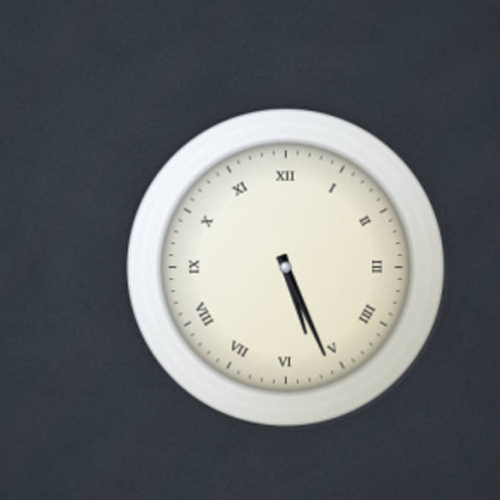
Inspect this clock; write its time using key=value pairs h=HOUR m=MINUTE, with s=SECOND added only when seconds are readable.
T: h=5 m=26
